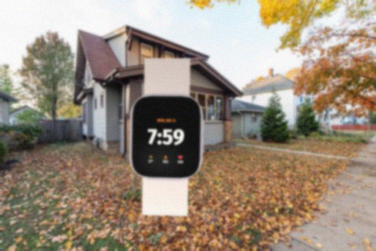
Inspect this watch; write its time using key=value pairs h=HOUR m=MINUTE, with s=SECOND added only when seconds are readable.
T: h=7 m=59
